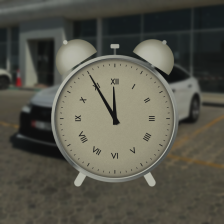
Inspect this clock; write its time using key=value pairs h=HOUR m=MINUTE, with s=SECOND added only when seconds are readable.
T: h=11 m=55
